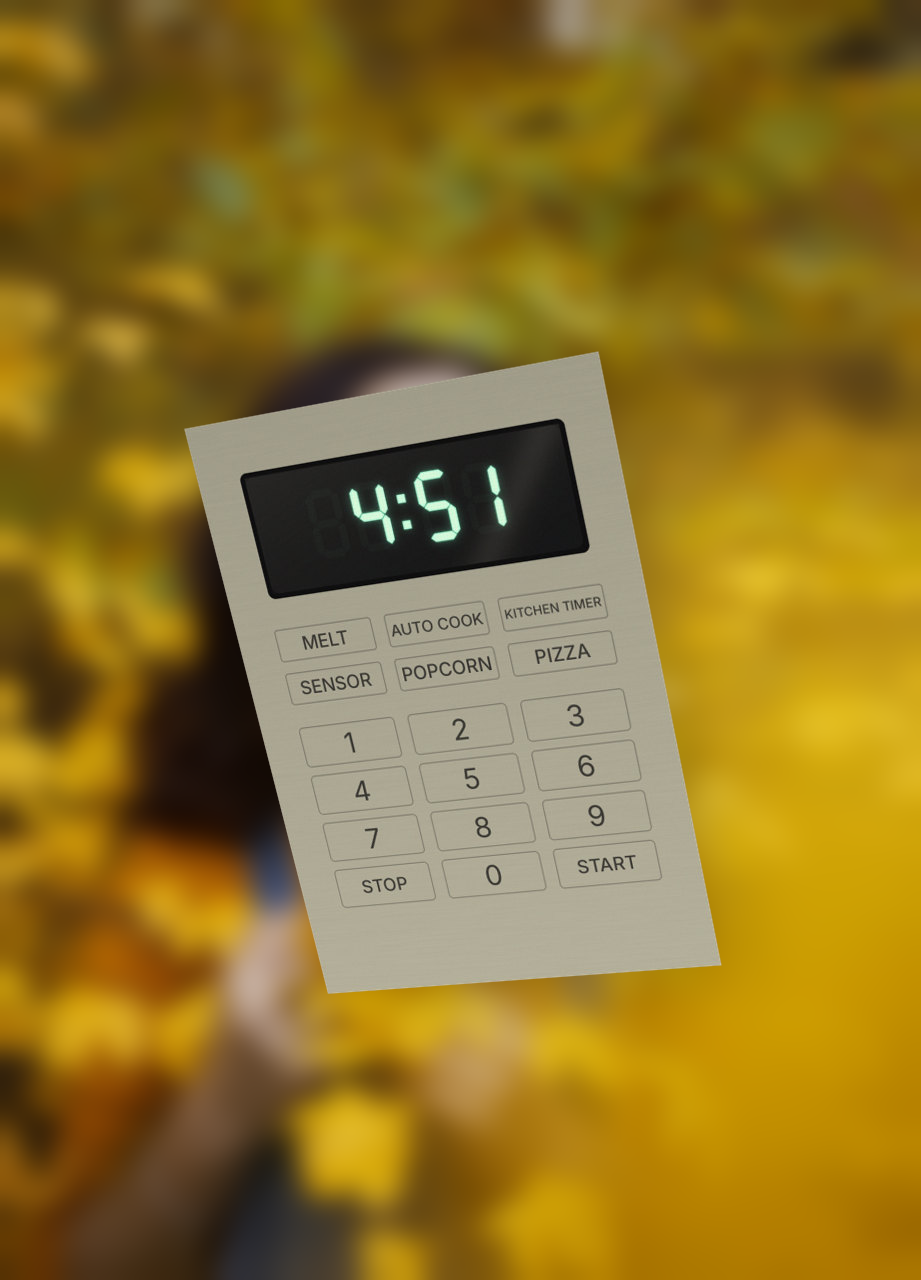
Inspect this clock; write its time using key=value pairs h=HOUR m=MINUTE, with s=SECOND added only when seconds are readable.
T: h=4 m=51
